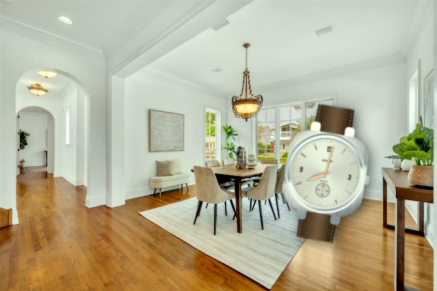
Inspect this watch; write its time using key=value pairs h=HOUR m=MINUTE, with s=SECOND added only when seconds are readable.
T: h=8 m=1
